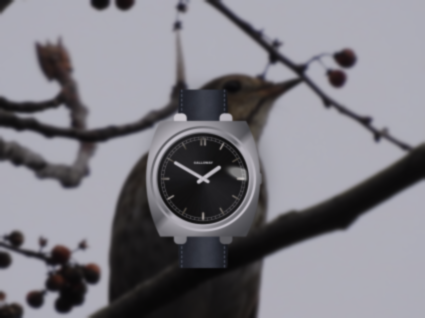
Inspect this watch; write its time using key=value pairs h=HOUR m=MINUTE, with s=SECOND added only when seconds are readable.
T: h=1 m=50
